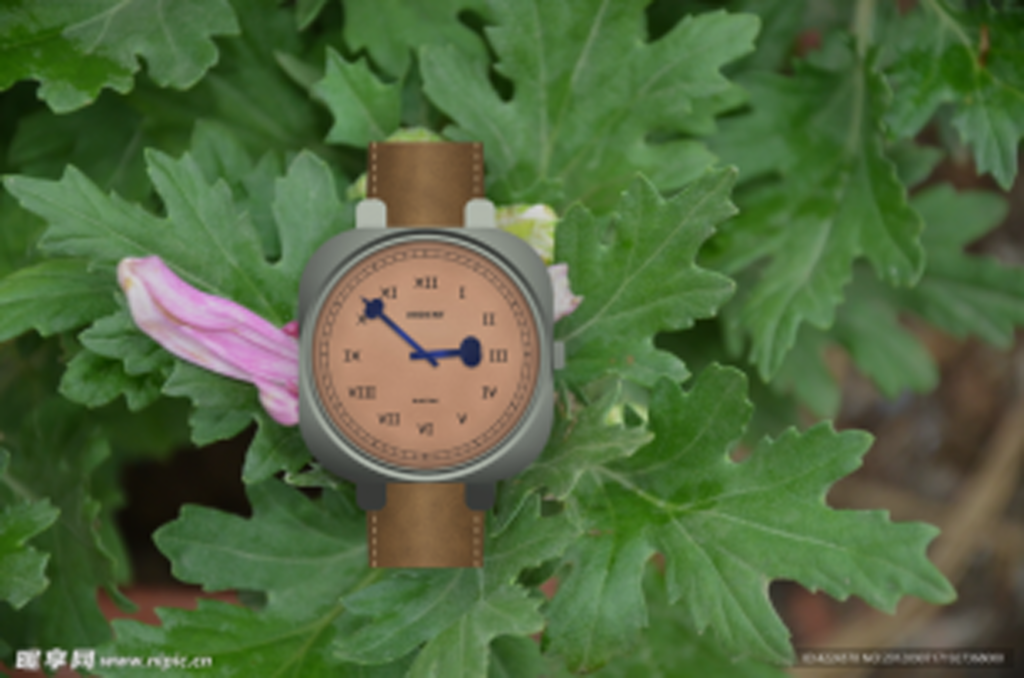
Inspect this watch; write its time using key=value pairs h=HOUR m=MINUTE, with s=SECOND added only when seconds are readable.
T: h=2 m=52
